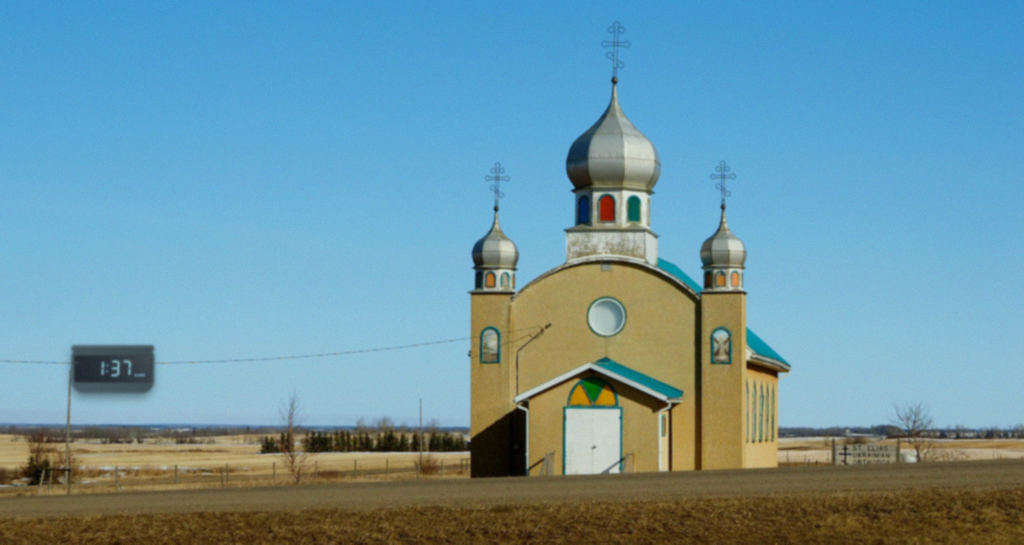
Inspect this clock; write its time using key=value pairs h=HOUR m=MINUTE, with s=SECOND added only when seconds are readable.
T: h=1 m=37
